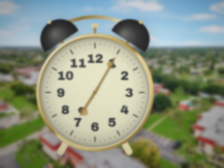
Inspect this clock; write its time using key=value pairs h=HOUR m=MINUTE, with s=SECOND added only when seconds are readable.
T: h=7 m=5
